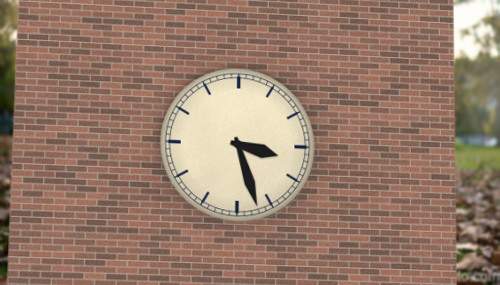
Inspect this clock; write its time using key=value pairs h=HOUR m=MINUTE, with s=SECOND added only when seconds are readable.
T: h=3 m=27
